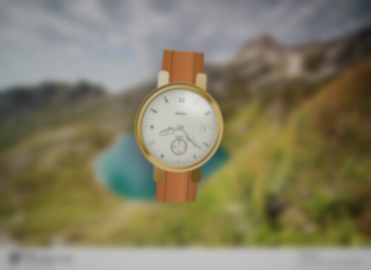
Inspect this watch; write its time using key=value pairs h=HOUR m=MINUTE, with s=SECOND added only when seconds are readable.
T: h=8 m=22
